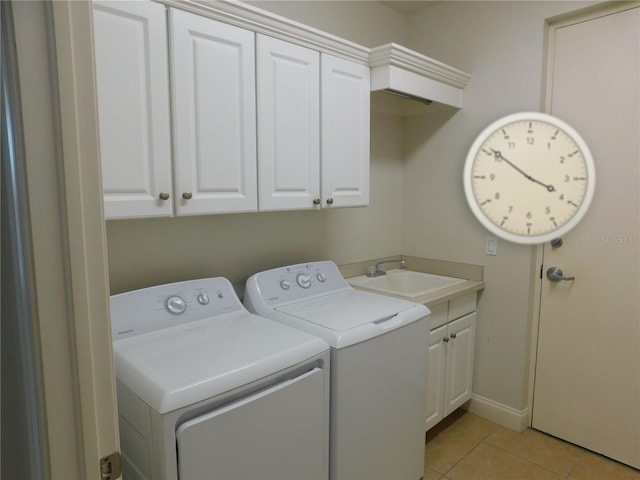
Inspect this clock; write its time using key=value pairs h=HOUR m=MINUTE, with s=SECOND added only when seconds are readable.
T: h=3 m=51
